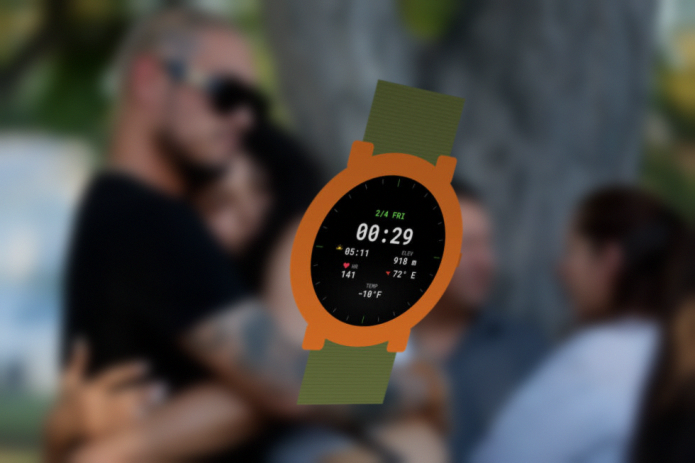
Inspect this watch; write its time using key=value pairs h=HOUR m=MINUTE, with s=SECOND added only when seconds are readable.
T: h=0 m=29
